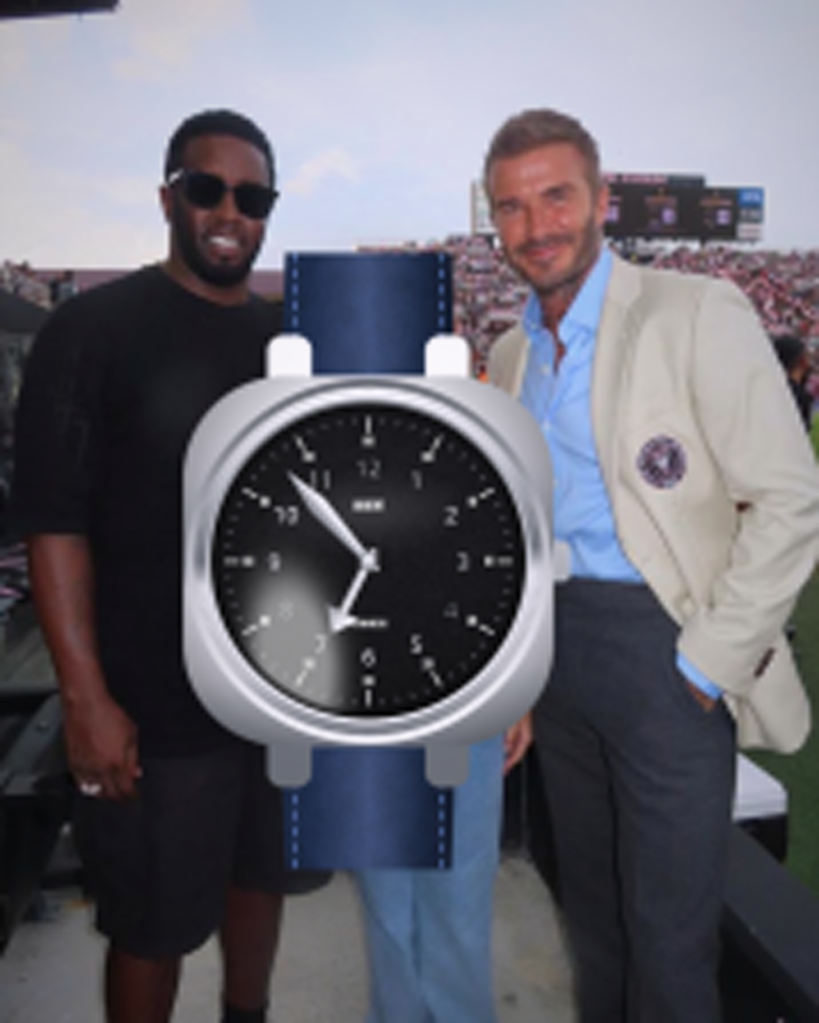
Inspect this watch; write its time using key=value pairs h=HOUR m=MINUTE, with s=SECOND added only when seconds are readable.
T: h=6 m=53
